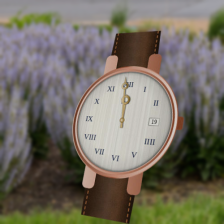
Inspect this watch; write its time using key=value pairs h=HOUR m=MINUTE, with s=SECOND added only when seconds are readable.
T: h=11 m=59
